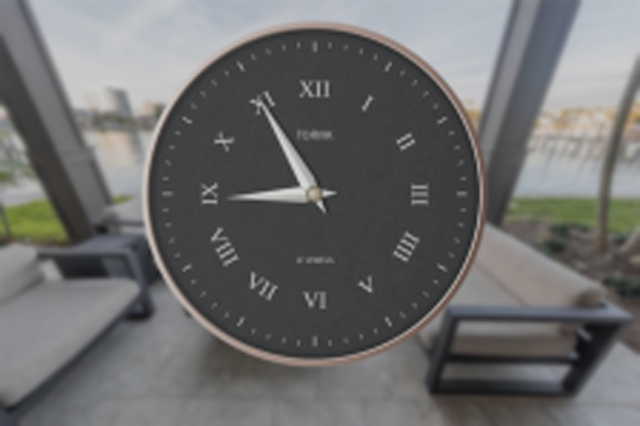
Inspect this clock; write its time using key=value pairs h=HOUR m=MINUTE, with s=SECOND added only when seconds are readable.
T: h=8 m=55
